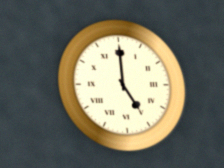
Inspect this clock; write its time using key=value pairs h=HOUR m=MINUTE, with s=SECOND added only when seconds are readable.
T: h=5 m=0
